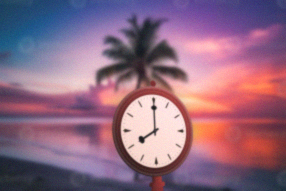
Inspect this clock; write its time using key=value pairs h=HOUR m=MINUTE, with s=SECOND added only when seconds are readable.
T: h=8 m=0
